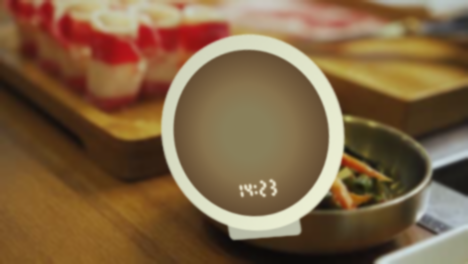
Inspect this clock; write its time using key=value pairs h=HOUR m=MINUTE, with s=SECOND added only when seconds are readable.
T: h=14 m=23
